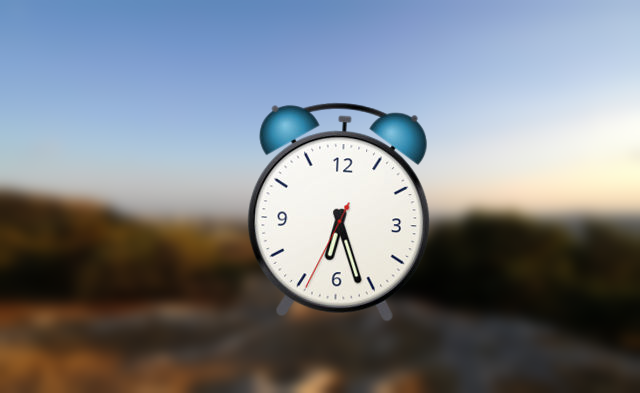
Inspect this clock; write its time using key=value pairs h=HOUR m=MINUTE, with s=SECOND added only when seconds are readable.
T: h=6 m=26 s=34
